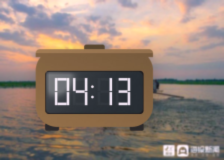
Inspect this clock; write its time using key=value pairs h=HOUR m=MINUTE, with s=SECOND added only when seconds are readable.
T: h=4 m=13
